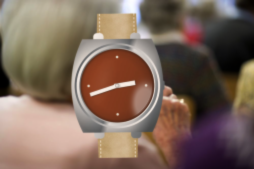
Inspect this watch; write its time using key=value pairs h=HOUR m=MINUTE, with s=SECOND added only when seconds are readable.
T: h=2 m=42
